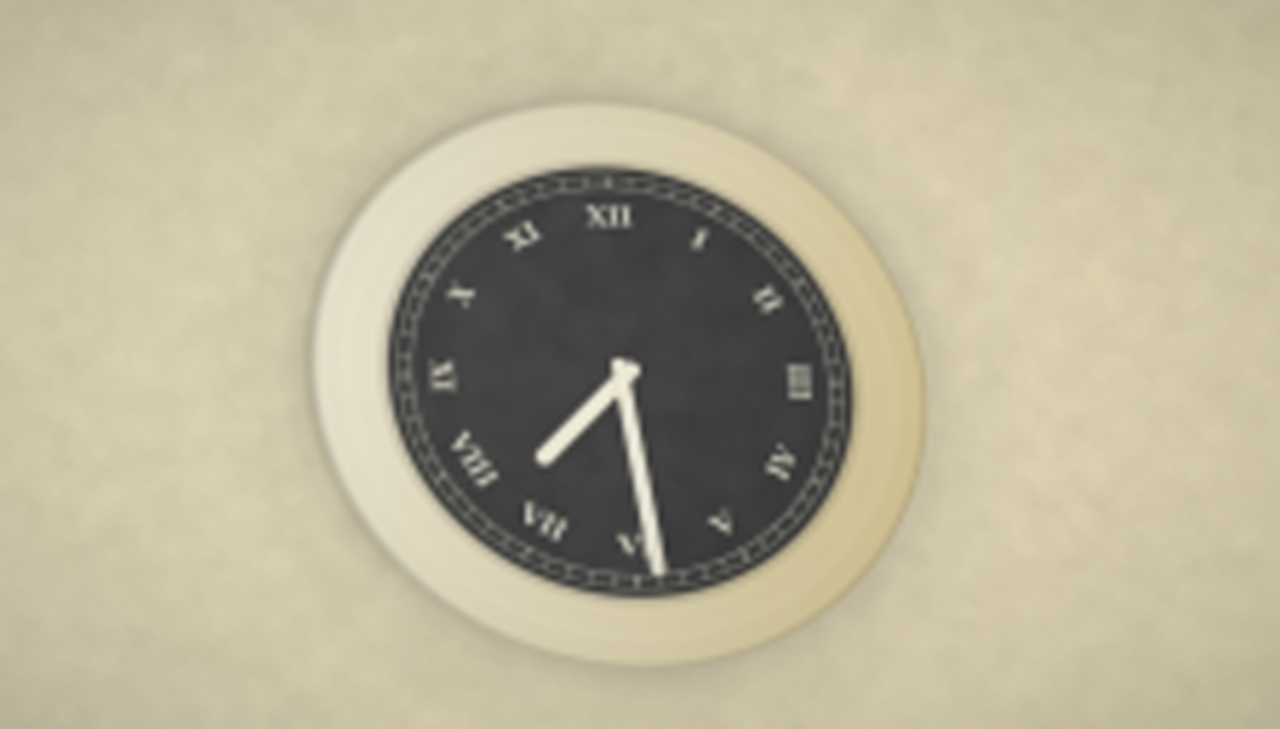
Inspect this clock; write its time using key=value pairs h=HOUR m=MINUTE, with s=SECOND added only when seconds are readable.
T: h=7 m=29
